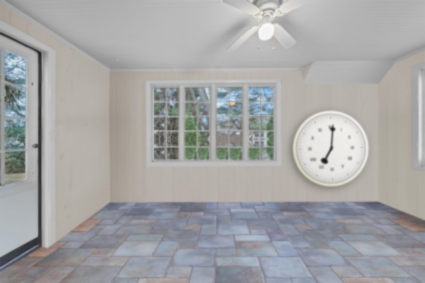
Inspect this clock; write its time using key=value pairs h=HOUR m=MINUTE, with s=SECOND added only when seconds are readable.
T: h=7 m=1
